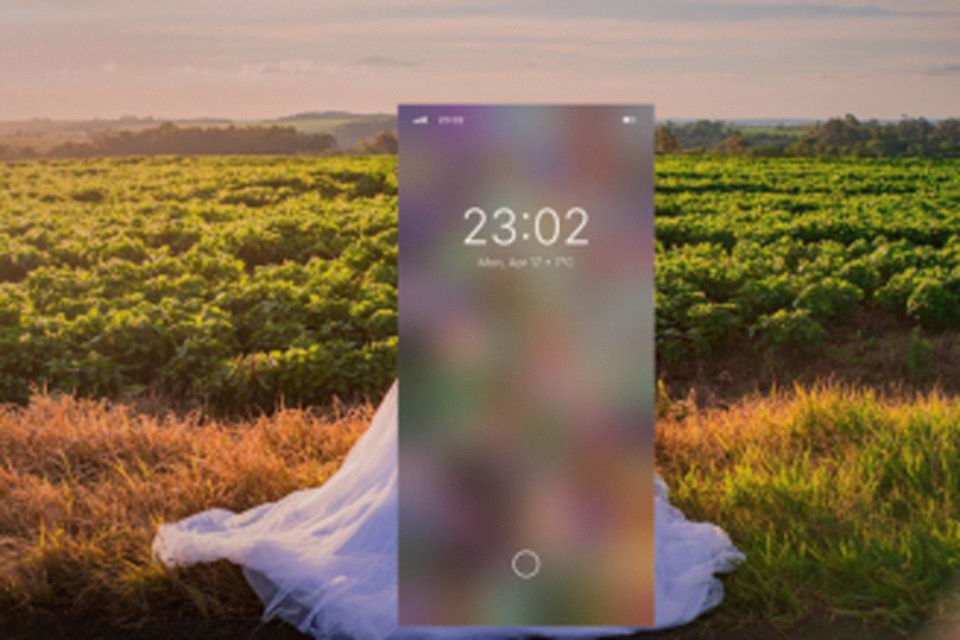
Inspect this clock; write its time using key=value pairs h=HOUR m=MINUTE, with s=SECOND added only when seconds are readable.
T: h=23 m=2
